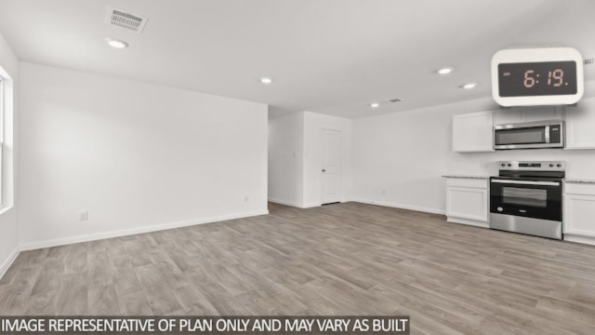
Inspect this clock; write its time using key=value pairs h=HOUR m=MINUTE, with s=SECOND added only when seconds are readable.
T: h=6 m=19
